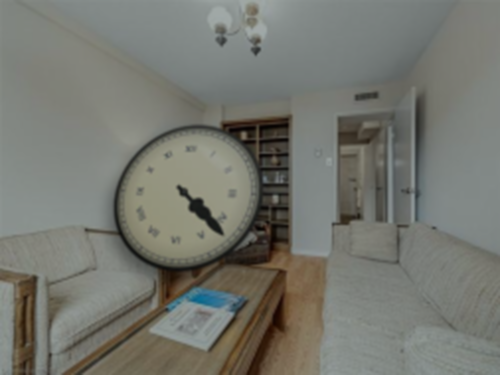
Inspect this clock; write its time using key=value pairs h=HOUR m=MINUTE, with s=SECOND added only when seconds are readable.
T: h=4 m=22
